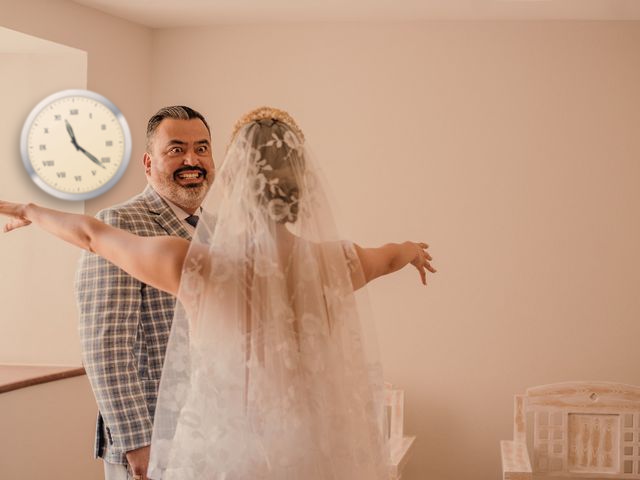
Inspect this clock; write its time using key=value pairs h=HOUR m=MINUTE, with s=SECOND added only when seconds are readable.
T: h=11 m=22
